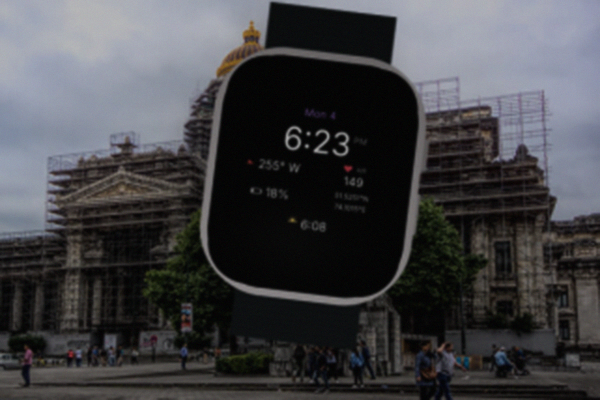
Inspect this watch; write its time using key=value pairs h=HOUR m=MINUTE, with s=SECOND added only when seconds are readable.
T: h=6 m=23
